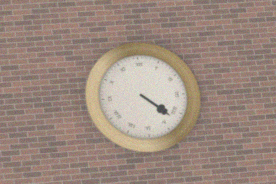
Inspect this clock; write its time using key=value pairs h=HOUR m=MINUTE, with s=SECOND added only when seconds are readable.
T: h=4 m=22
